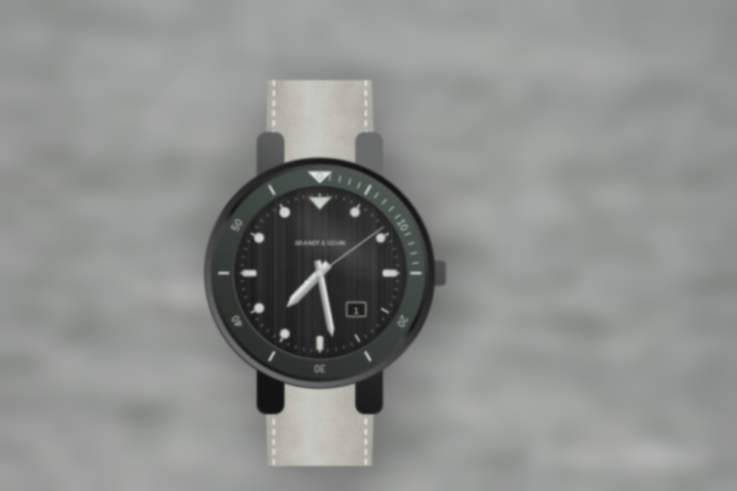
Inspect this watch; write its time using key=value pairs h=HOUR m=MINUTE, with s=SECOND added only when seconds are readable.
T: h=7 m=28 s=9
